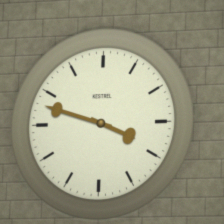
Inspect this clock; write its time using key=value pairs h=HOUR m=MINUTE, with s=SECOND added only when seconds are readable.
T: h=3 m=48
